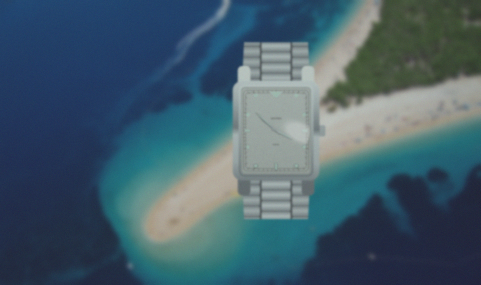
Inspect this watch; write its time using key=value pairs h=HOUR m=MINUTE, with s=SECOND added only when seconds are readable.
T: h=3 m=52
